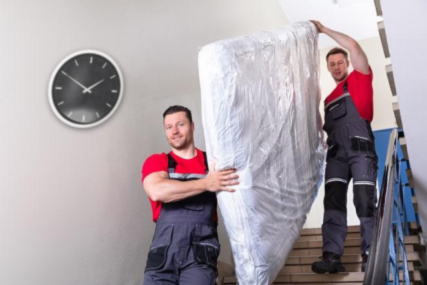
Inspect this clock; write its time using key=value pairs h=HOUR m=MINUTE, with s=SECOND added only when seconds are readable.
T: h=1 m=50
